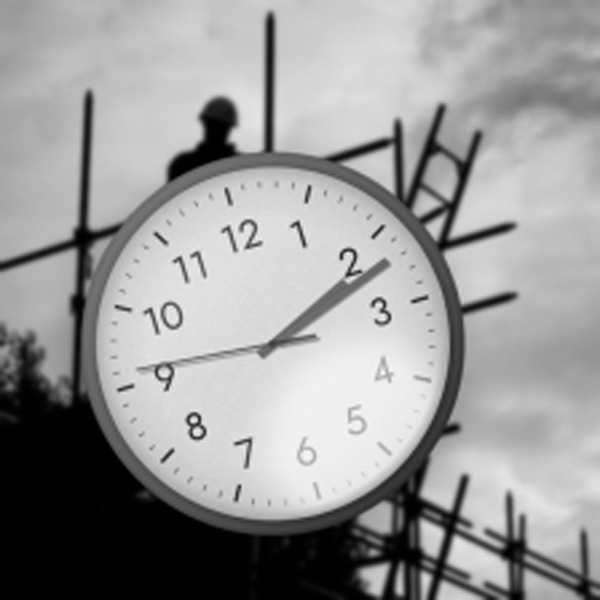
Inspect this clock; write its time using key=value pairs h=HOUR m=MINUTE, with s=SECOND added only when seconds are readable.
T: h=2 m=11 s=46
